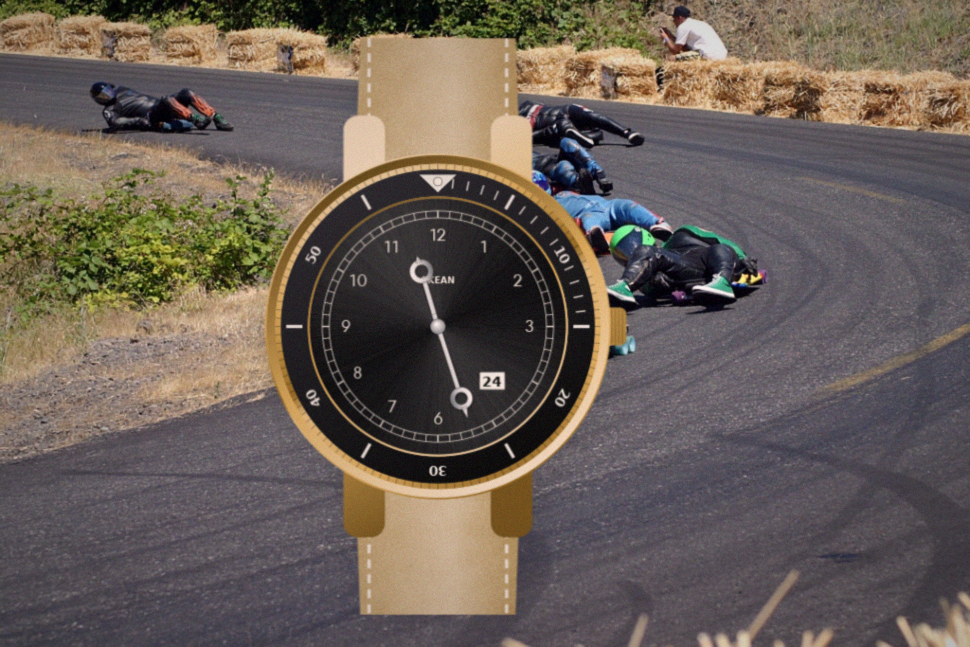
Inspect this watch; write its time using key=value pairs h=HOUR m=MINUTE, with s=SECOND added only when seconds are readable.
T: h=11 m=27
